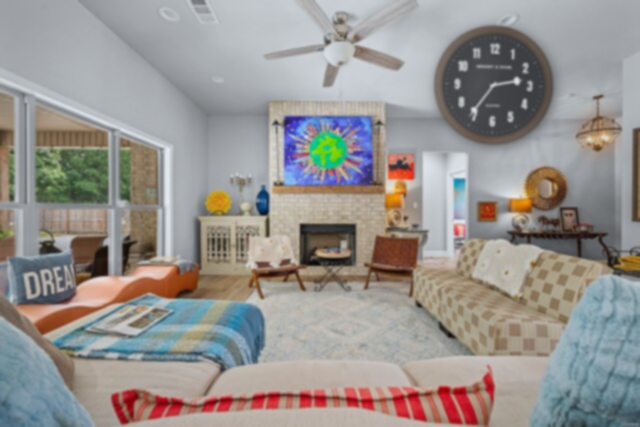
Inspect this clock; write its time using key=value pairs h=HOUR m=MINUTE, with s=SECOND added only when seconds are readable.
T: h=2 m=36
